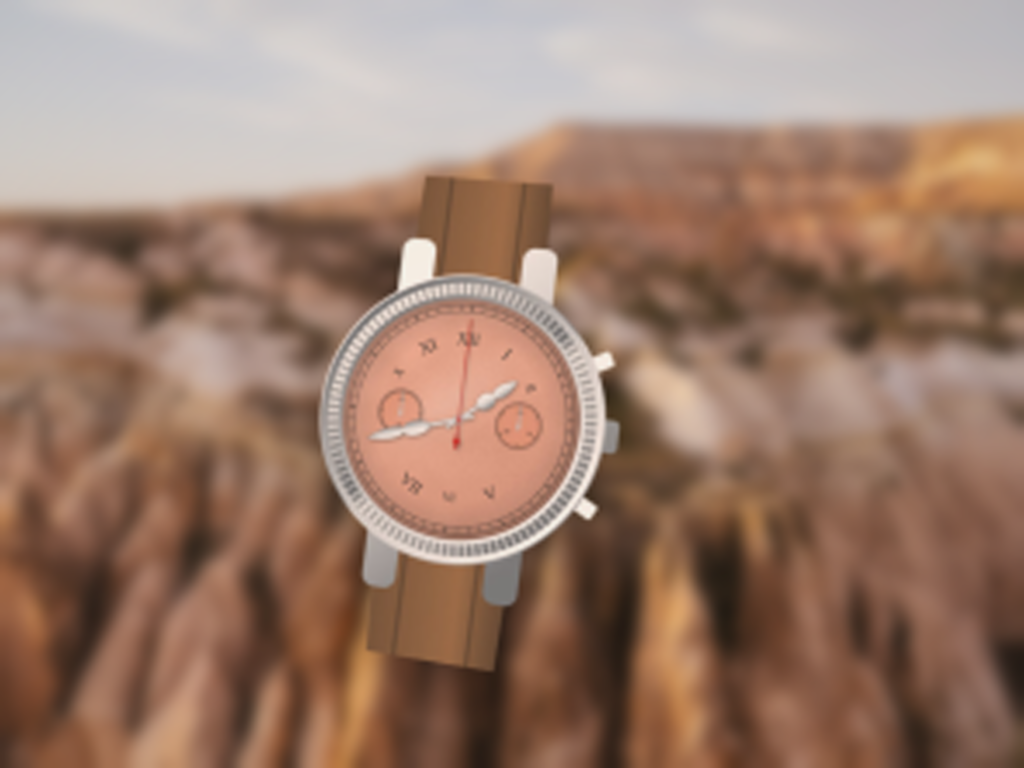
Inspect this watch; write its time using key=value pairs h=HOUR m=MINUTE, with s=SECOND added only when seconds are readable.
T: h=1 m=42
